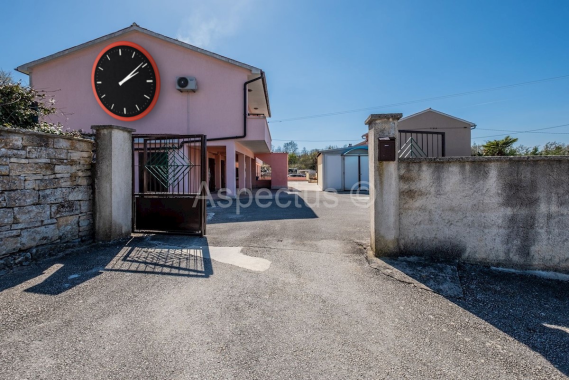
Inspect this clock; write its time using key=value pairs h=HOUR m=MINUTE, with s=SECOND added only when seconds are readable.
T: h=2 m=9
